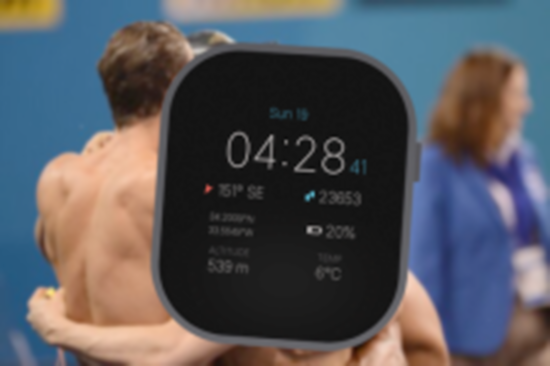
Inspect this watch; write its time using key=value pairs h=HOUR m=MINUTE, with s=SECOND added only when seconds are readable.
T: h=4 m=28
